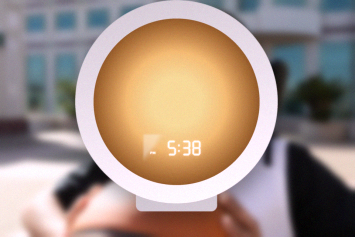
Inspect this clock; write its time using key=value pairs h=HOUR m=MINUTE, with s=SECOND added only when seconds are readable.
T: h=5 m=38
